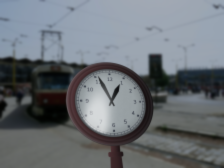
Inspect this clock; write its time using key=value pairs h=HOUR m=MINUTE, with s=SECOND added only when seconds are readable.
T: h=12 m=56
